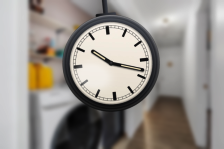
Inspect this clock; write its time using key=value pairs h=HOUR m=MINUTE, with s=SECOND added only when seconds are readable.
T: h=10 m=18
